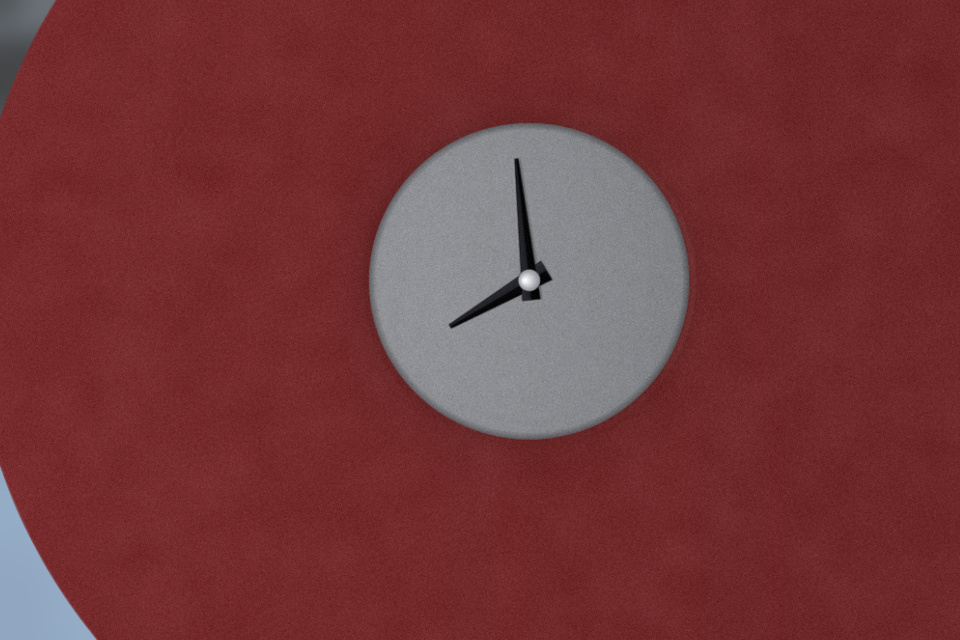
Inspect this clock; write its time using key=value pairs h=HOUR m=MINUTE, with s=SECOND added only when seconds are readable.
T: h=7 m=59
